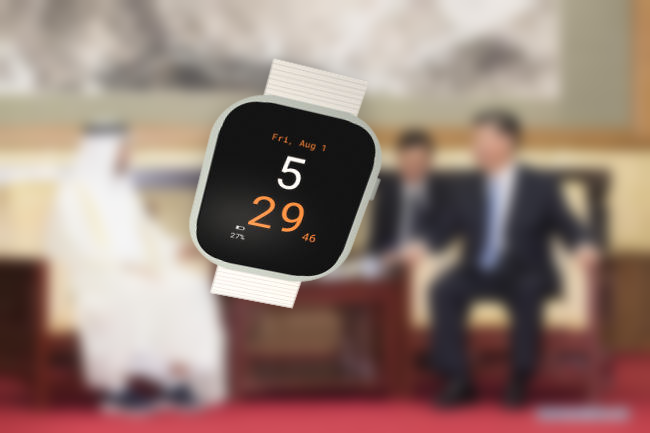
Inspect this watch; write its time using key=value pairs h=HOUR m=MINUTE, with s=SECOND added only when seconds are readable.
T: h=5 m=29 s=46
